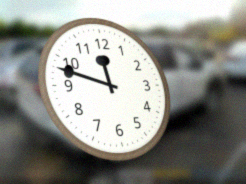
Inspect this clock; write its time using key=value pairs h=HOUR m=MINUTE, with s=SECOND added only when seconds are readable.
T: h=11 m=48
